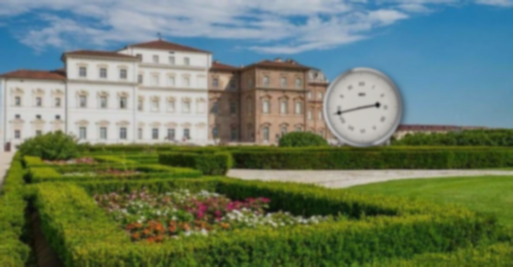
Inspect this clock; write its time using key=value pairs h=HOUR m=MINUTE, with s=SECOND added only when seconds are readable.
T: h=2 m=43
